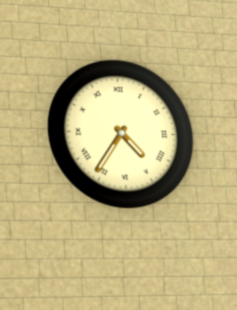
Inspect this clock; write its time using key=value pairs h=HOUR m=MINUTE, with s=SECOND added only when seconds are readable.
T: h=4 m=36
